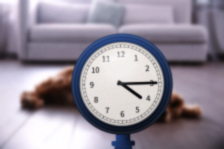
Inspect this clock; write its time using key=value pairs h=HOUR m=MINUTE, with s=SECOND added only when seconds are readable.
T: h=4 m=15
